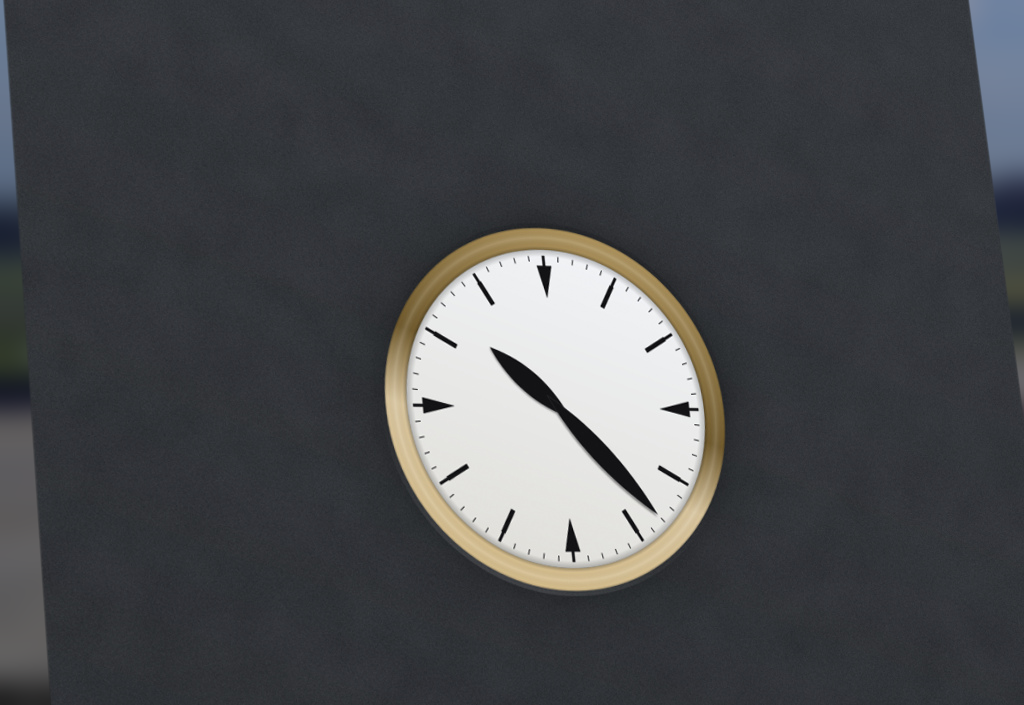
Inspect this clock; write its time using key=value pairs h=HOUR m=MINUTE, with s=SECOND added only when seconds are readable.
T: h=10 m=23
